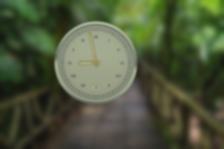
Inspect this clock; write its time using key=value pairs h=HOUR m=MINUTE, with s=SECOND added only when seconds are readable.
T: h=8 m=58
